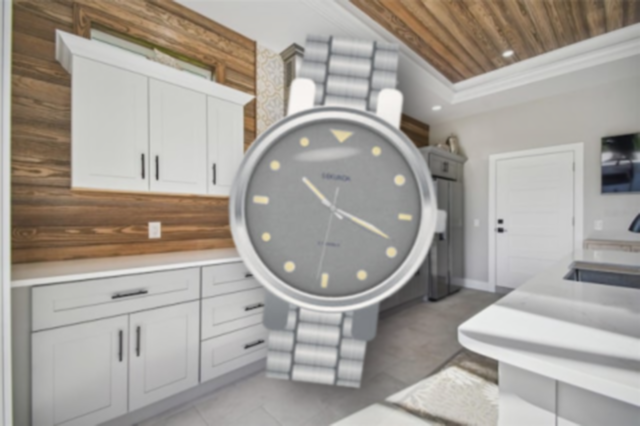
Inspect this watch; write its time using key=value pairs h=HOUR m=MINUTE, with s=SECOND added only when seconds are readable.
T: h=10 m=18 s=31
